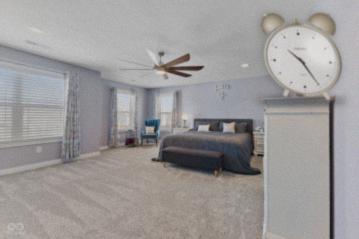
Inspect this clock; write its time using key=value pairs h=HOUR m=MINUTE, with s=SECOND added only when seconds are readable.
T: h=10 m=25
